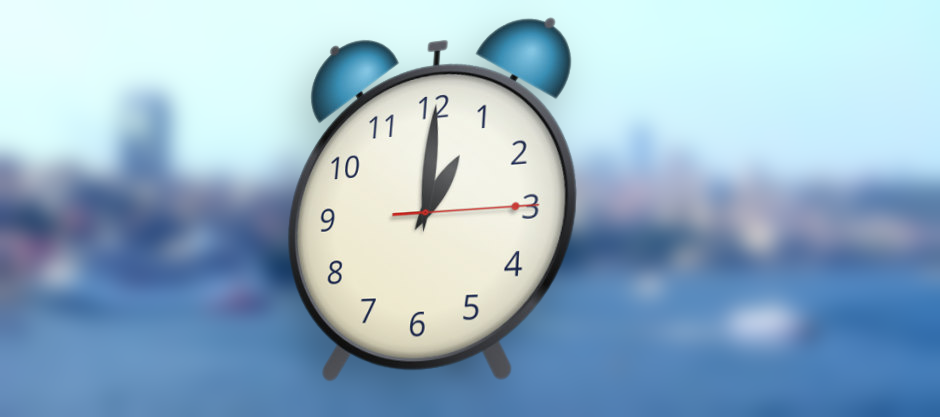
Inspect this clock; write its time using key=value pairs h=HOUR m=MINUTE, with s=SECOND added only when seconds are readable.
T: h=1 m=0 s=15
